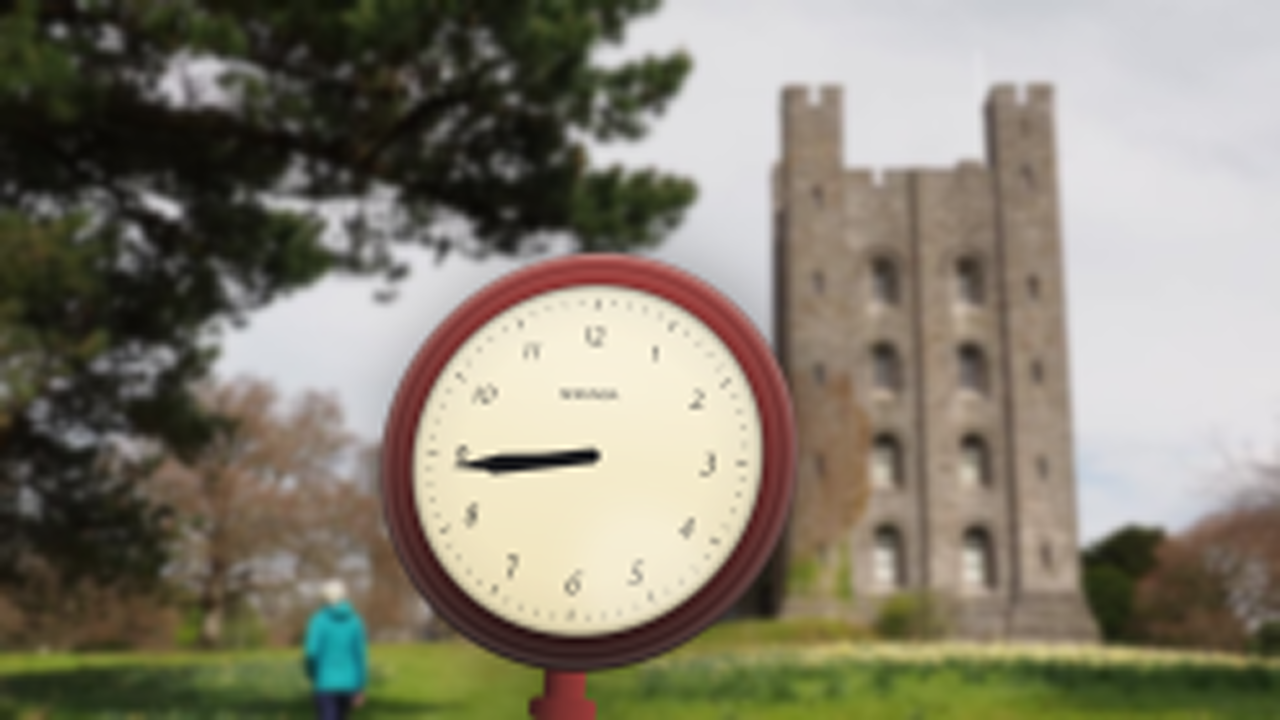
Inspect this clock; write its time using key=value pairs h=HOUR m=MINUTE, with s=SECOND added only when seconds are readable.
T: h=8 m=44
